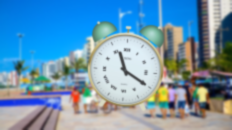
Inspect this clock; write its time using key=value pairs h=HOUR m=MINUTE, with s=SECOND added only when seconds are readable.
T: h=11 m=20
